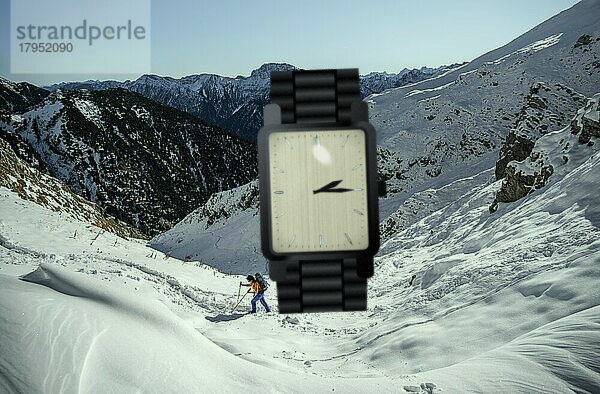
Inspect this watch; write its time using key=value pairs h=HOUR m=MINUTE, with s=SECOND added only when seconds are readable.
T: h=2 m=15
